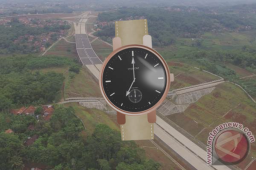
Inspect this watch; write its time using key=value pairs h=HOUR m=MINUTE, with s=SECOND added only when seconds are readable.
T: h=7 m=0
